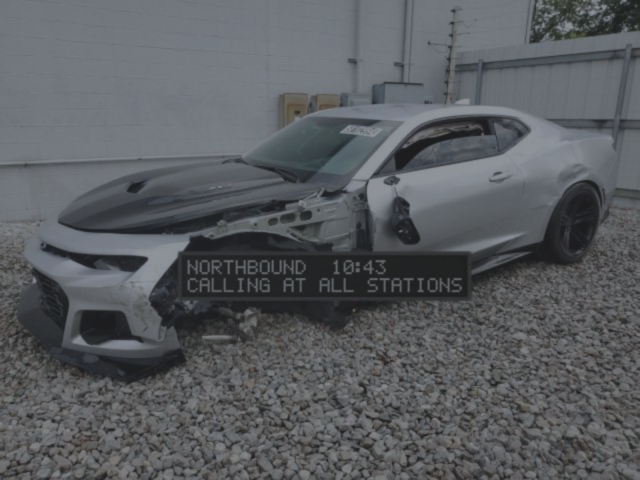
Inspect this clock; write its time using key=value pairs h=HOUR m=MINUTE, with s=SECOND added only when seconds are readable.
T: h=10 m=43
